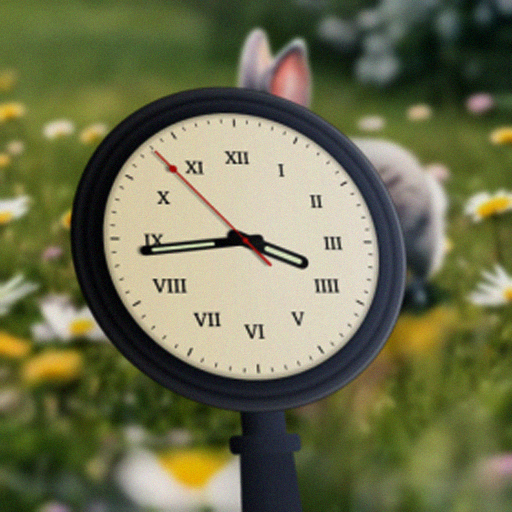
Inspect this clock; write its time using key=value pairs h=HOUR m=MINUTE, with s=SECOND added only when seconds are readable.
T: h=3 m=43 s=53
